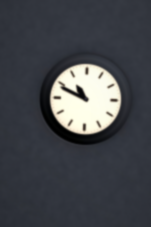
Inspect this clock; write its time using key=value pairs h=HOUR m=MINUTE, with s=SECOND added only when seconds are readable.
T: h=10 m=49
